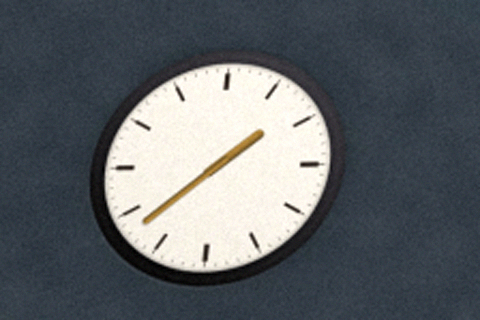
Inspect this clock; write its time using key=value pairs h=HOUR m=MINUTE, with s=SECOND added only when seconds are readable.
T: h=1 m=38
